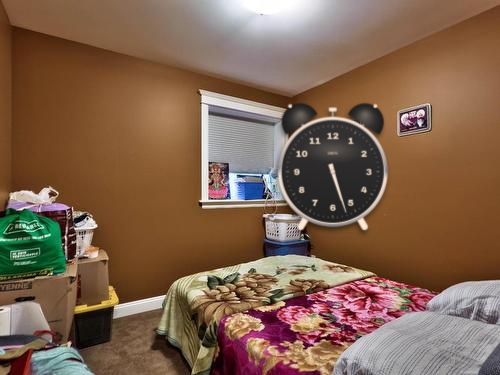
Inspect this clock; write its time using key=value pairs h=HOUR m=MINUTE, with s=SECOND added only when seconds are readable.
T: h=5 m=27
